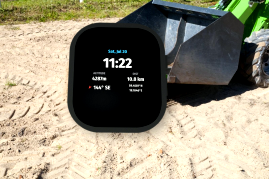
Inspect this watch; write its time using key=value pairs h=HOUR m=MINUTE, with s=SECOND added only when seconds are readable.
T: h=11 m=22
